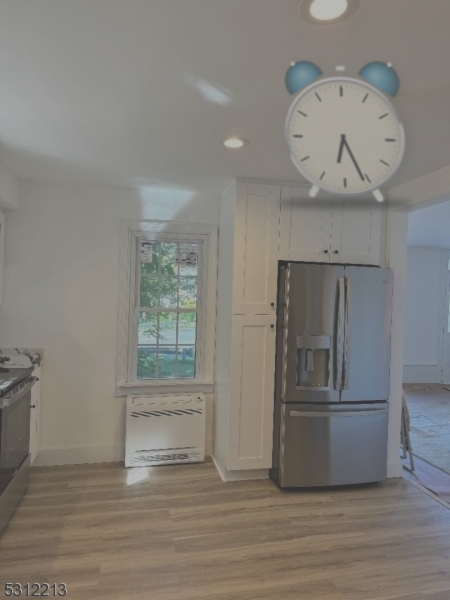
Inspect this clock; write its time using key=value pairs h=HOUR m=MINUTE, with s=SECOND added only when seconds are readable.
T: h=6 m=26
